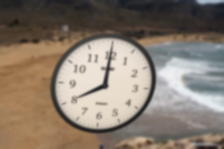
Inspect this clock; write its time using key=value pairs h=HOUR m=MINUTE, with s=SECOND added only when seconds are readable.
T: h=8 m=0
